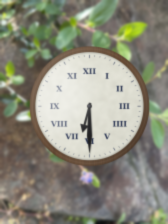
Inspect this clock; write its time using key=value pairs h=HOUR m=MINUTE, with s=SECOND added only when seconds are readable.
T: h=6 m=30
